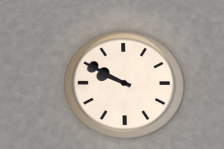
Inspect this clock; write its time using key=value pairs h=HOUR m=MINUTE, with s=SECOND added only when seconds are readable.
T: h=9 m=50
